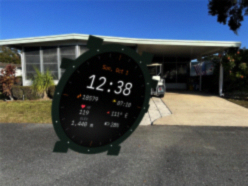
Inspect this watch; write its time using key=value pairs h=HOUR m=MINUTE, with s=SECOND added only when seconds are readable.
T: h=12 m=38
